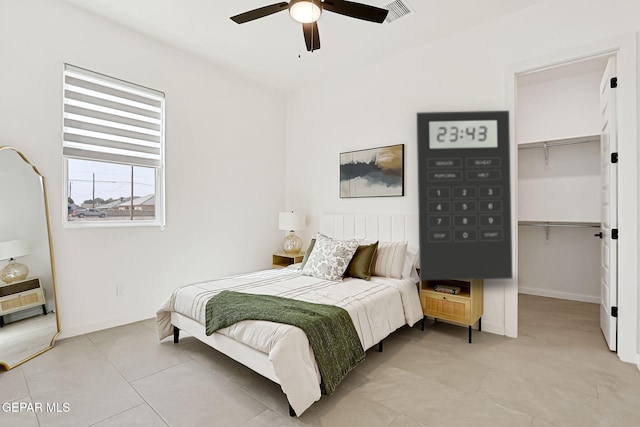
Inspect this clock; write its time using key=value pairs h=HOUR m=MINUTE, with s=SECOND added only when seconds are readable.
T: h=23 m=43
